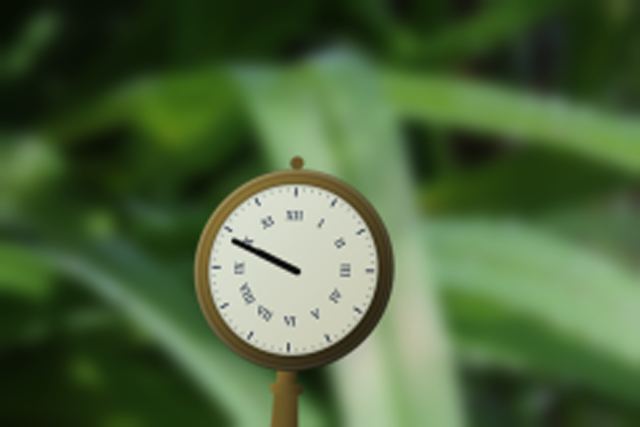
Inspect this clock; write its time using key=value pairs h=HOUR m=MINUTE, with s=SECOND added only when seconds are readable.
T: h=9 m=49
